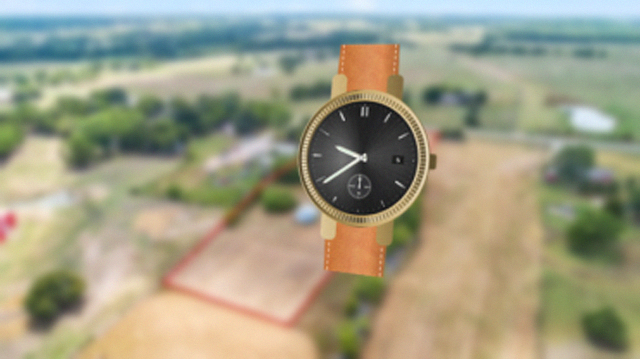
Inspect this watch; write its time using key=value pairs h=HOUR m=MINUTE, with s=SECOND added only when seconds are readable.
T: h=9 m=39
